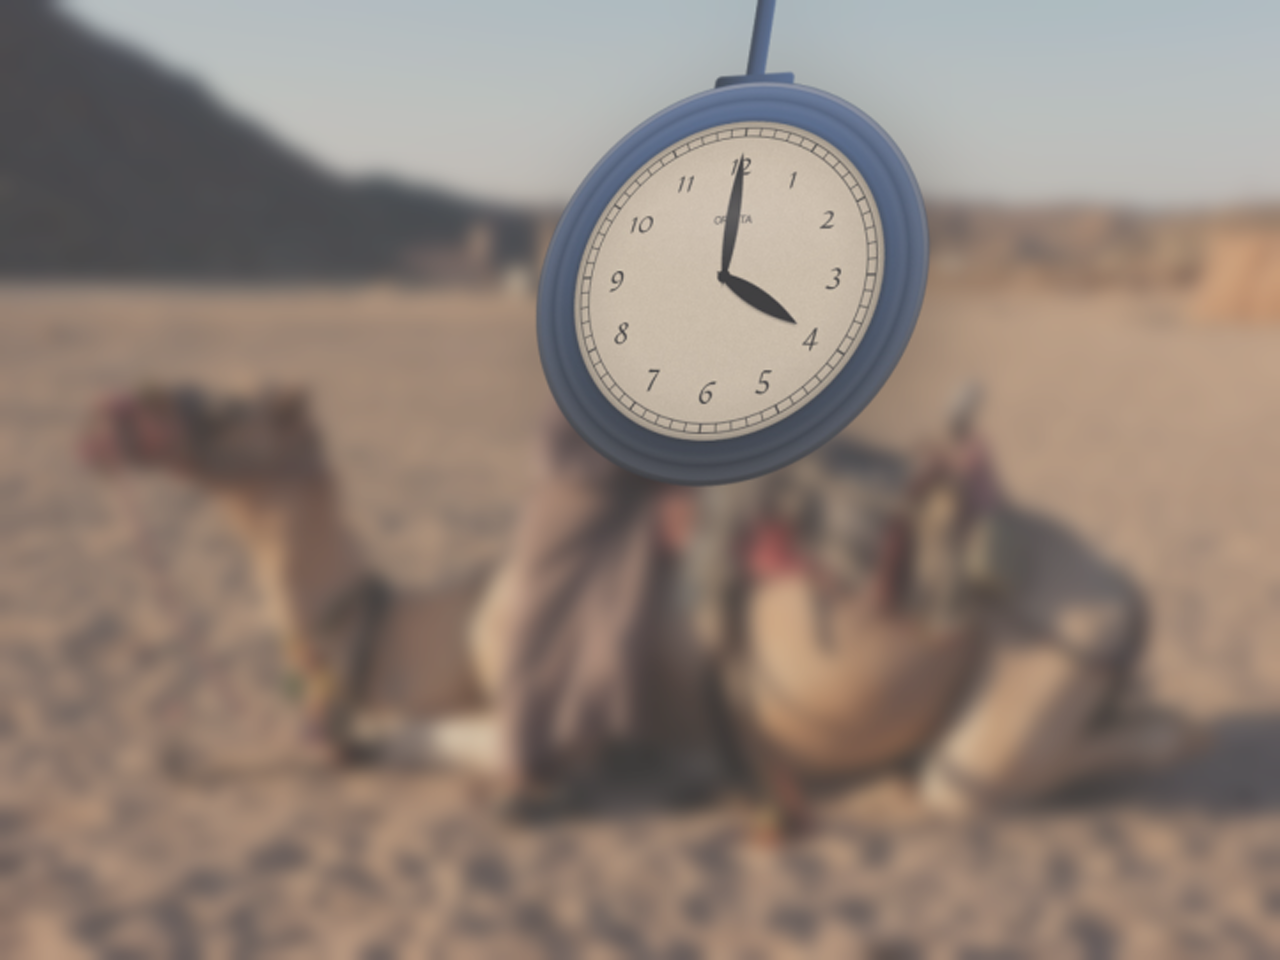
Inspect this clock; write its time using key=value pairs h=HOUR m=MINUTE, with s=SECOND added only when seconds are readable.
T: h=4 m=0
